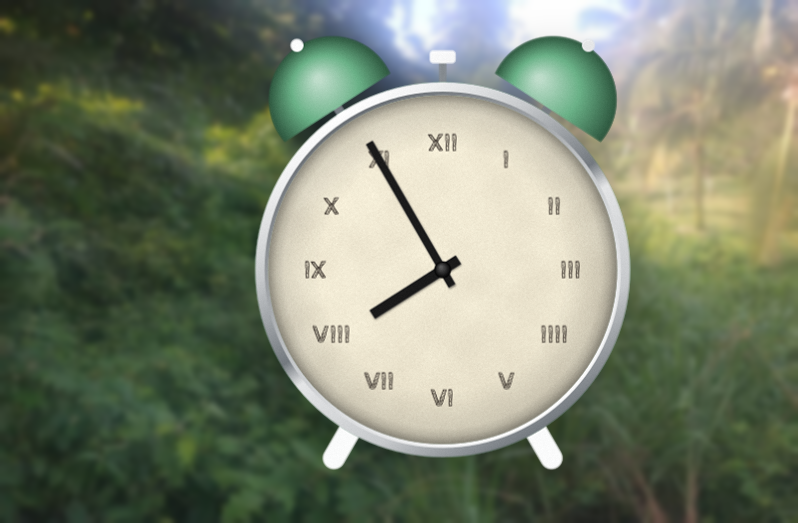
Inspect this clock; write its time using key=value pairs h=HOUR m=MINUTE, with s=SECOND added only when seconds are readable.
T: h=7 m=55
